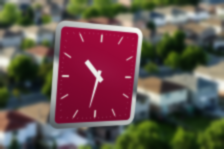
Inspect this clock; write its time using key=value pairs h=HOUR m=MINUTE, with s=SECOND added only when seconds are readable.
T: h=10 m=32
